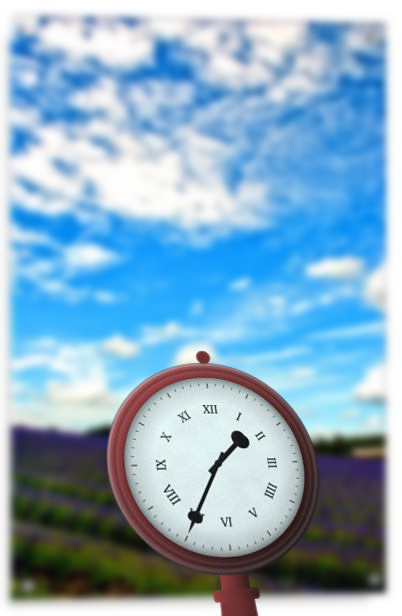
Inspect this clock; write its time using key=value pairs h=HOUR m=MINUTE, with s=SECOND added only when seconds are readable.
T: h=1 m=35
